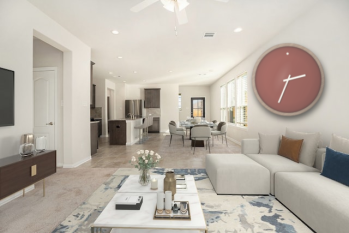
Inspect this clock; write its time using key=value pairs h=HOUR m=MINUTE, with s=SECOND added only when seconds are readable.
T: h=2 m=34
